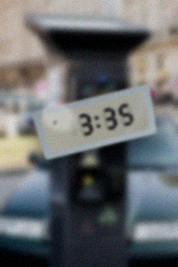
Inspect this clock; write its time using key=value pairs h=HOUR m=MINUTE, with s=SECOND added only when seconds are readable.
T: h=3 m=35
